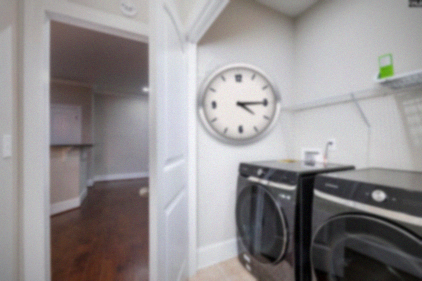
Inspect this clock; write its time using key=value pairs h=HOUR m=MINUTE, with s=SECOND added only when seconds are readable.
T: h=4 m=15
